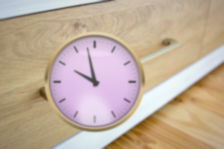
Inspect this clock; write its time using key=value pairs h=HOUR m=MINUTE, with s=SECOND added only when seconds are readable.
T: h=9 m=58
